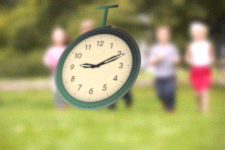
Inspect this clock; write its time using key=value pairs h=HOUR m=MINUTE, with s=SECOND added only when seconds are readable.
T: h=9 m=11
